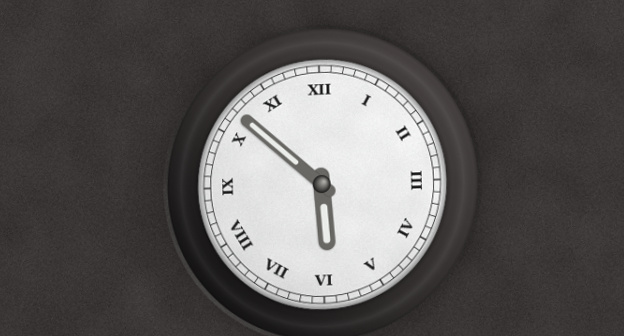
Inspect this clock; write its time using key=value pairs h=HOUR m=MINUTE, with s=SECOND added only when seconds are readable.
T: h=5 m=52
